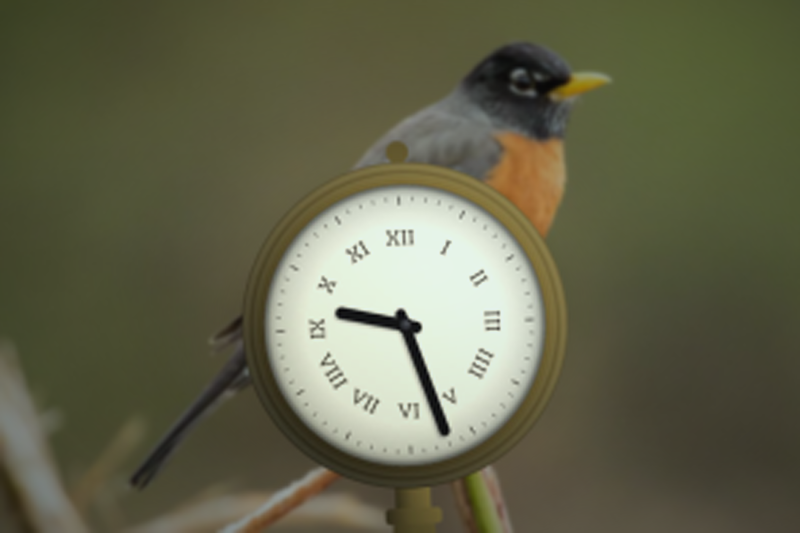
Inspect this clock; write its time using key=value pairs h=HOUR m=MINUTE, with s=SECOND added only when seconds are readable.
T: h=9 m=27
